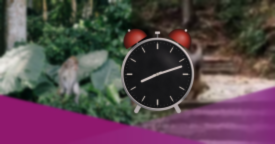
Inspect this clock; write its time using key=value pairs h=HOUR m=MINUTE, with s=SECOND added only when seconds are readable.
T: h=8 m=12
